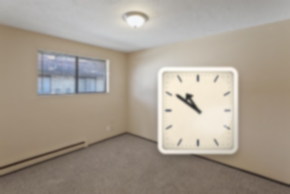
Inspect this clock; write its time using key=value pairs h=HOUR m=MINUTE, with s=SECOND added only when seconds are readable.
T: h=10 m=51
